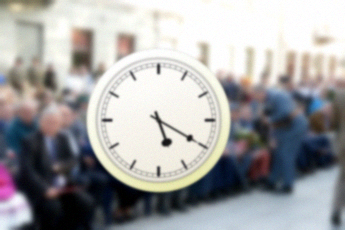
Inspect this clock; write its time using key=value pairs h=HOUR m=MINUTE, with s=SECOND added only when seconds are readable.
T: h=5 m=20
